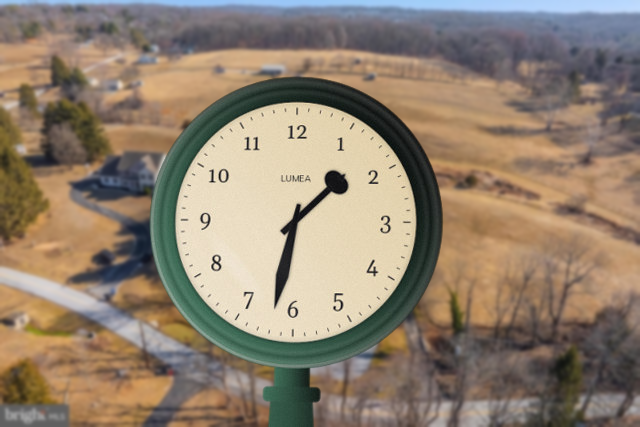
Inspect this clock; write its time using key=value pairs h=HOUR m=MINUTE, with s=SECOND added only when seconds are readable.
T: h=1 m=32
